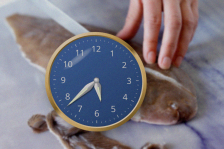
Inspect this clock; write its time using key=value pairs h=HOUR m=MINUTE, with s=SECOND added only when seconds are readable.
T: h=5 m=38
